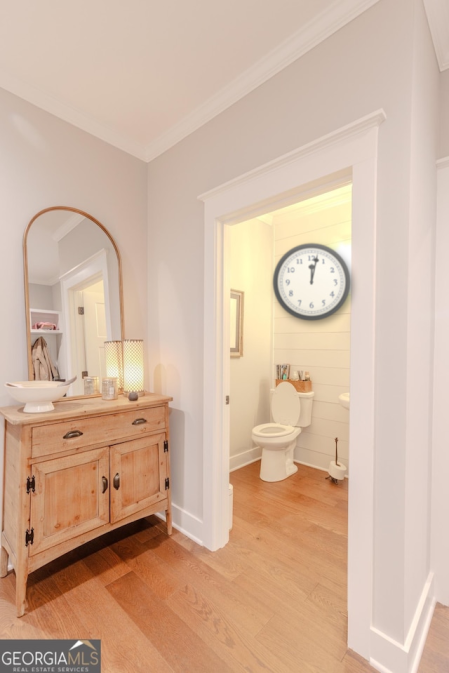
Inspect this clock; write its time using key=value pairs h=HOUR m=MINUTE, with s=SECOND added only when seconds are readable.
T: h=12 m=2
